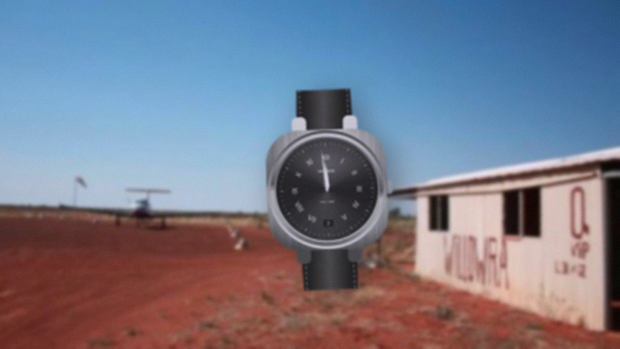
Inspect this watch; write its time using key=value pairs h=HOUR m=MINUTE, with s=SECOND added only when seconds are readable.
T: h=11 m=59
